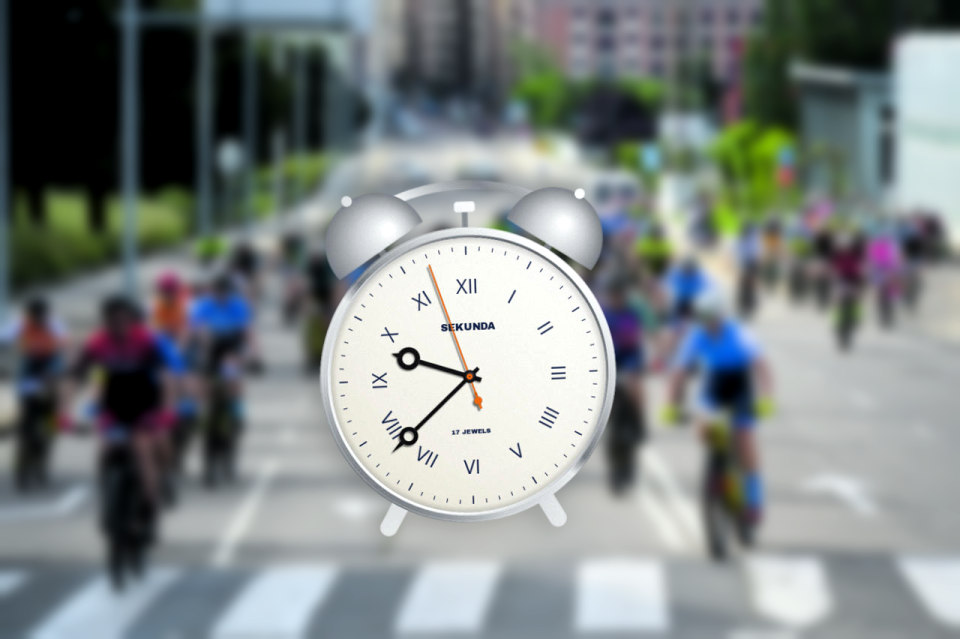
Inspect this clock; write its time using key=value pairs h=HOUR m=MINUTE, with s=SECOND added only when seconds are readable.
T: h=9 m=37 s=57
